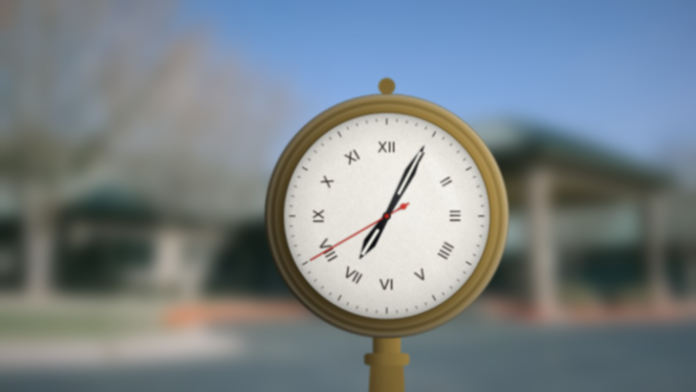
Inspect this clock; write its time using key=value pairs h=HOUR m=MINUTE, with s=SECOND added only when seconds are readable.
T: h=7 m=4 s=40
